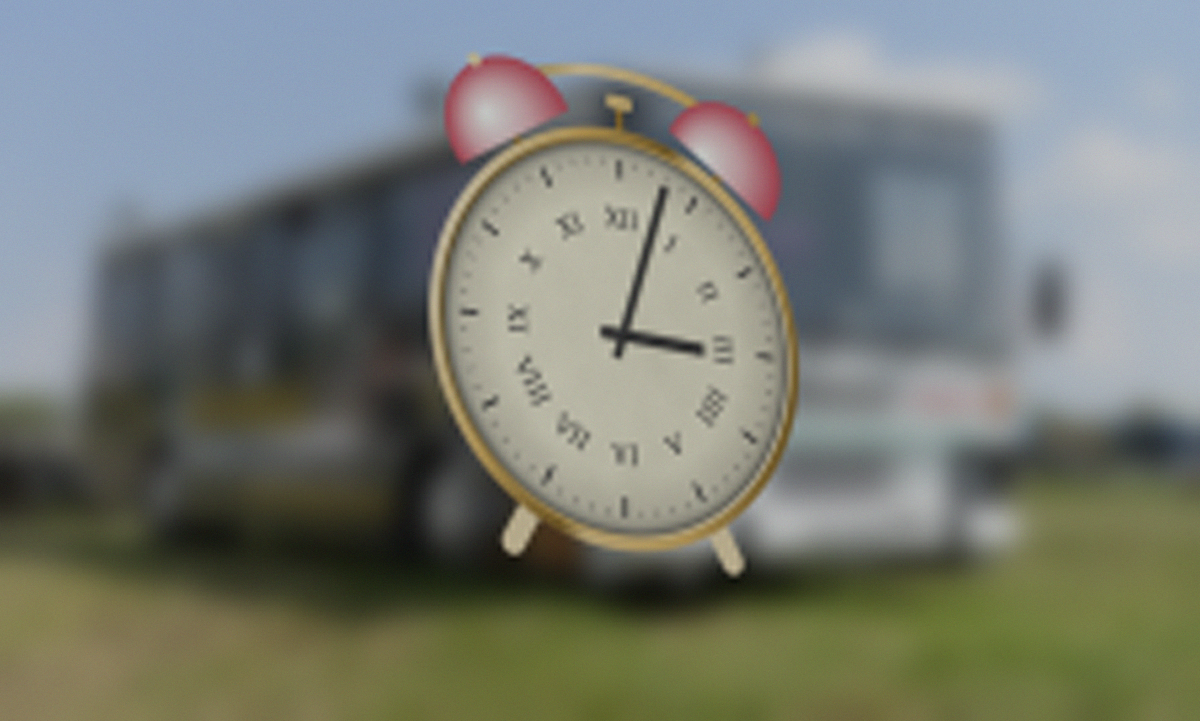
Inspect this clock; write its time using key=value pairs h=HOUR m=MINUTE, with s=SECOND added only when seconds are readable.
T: h=3 m=3
